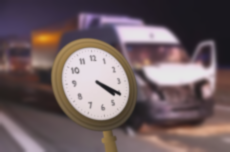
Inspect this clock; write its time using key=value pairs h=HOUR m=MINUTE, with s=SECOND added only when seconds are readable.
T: h=4 m=20
